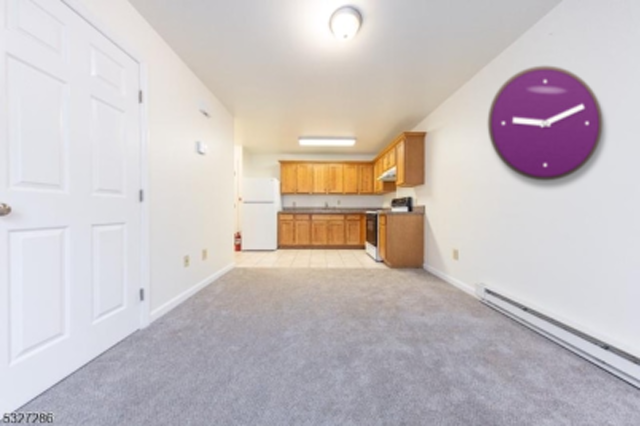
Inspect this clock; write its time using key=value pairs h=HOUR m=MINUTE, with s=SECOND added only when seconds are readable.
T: h=9 m=11
